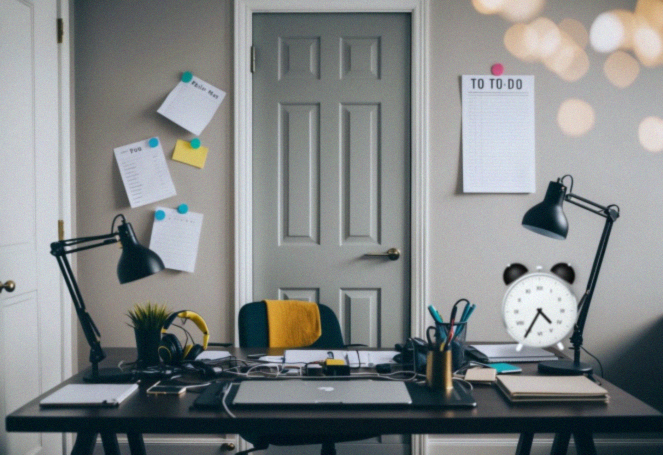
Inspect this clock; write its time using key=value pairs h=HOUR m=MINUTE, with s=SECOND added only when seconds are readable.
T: h=4 m=35
